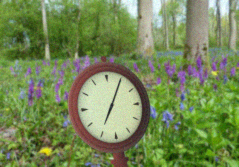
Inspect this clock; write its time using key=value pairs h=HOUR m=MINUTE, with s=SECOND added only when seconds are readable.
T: h=7 m=5
